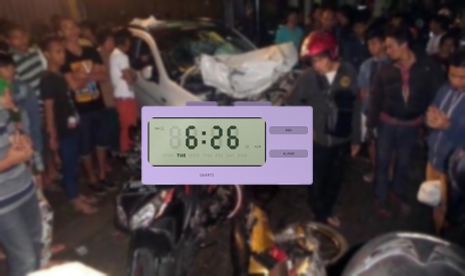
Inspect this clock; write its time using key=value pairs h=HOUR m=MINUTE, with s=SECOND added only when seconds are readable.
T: h=6 m=26
